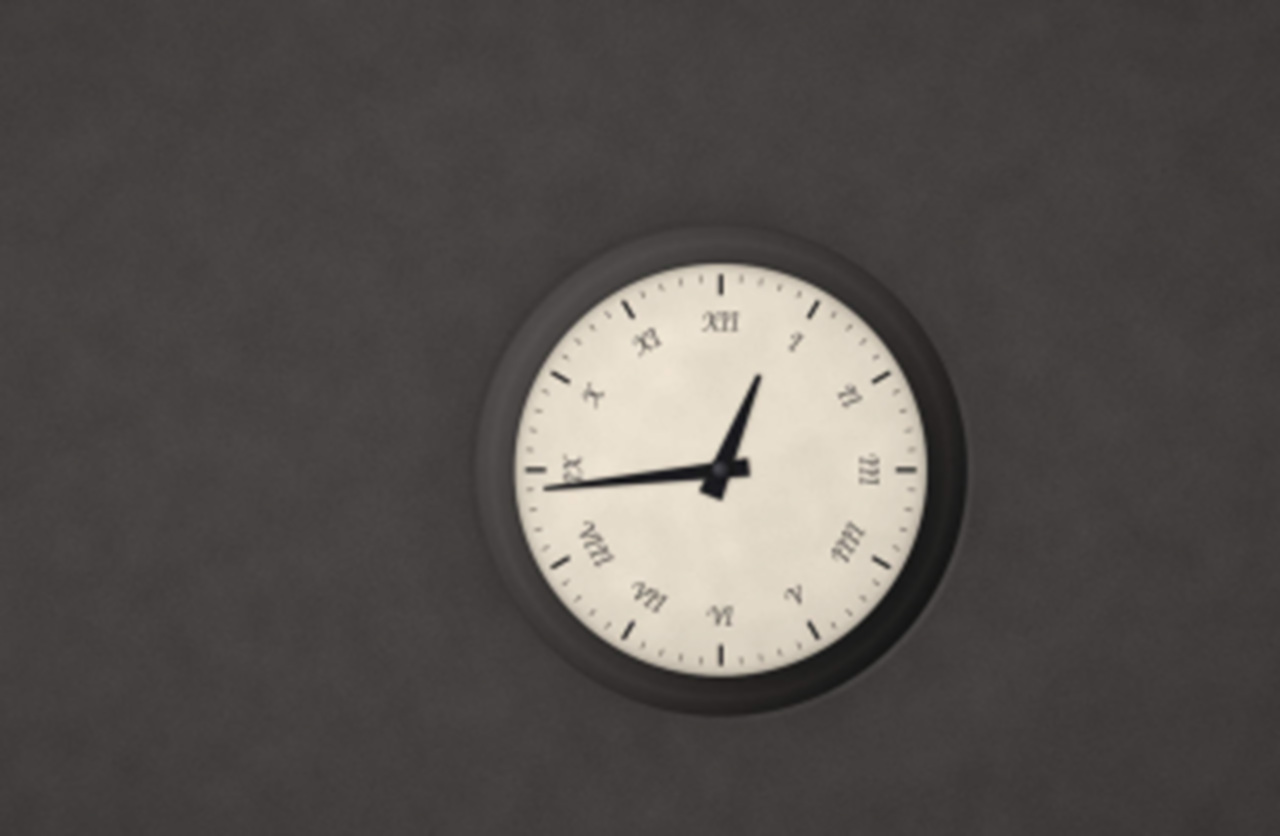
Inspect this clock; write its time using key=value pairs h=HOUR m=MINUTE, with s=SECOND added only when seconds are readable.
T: h=12 m=44
